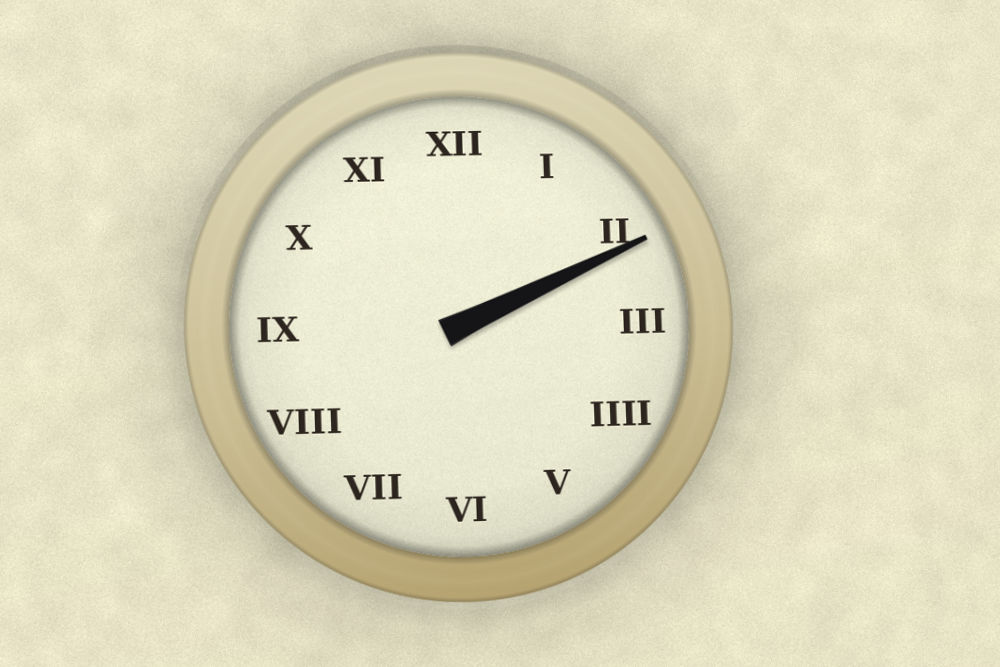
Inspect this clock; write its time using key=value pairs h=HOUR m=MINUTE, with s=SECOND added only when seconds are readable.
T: h=2 m=11
